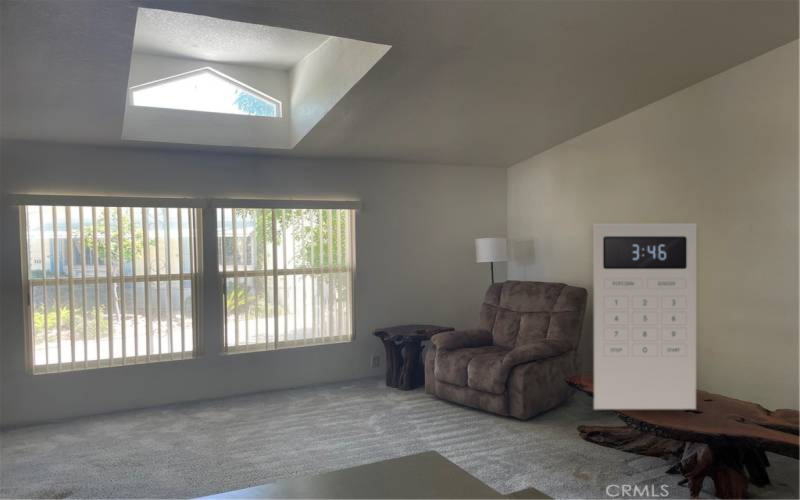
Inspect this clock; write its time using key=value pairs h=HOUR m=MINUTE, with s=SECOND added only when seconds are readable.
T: h=3 m=46
